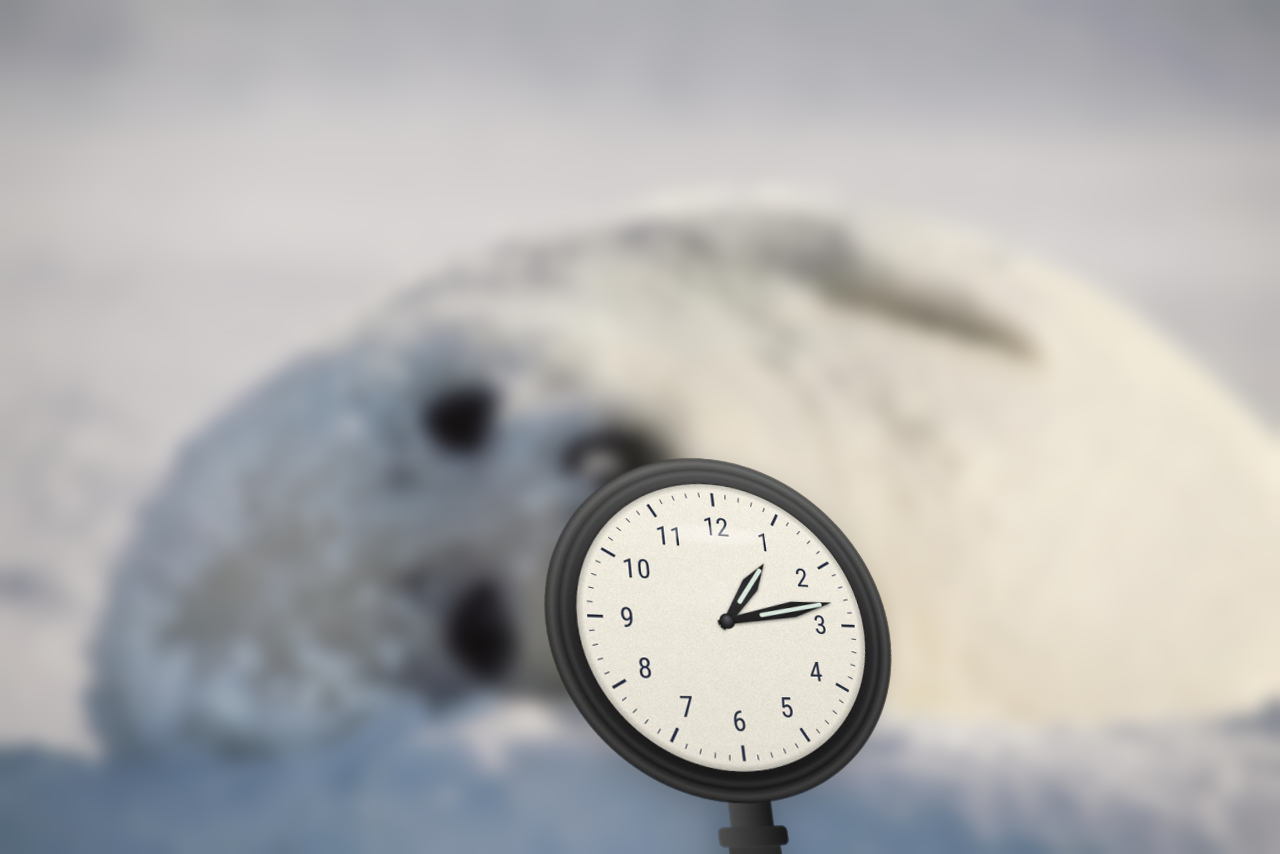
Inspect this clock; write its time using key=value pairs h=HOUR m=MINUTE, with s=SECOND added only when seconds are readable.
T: h=1 m=13
